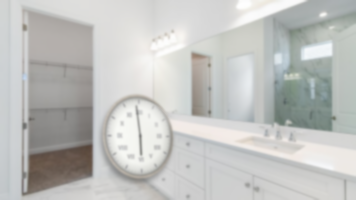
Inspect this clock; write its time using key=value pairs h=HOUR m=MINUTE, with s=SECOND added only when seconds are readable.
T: h=5 m=59
